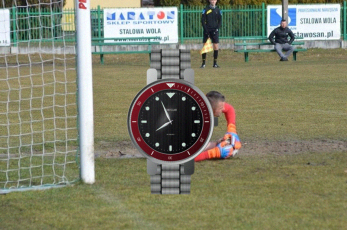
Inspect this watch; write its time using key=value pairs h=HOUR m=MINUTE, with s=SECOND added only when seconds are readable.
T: h=7 m=56
